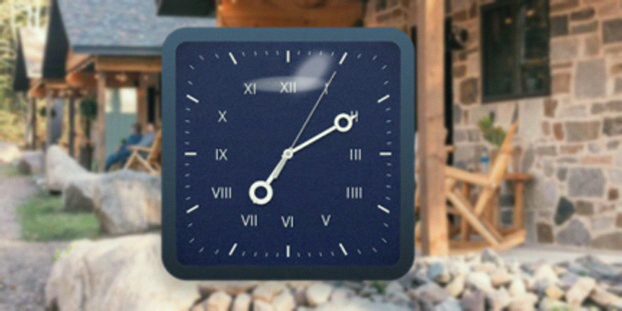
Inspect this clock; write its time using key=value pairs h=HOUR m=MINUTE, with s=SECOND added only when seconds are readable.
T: h=7 m=10 s=5
